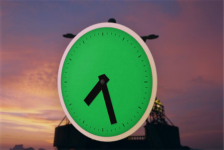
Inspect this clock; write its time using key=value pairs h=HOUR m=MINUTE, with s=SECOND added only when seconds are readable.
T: h=7 m=27
